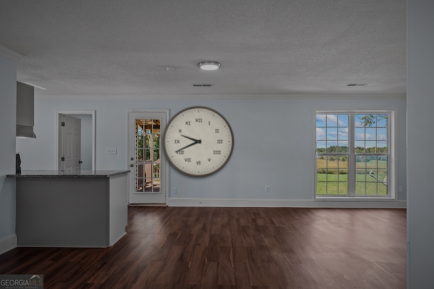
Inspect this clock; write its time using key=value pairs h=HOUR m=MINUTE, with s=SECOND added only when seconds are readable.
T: h=9 m=41
